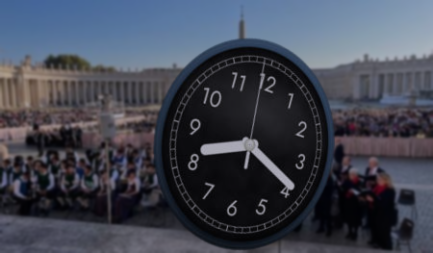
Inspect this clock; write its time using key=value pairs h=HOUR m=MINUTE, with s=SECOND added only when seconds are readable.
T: h=8 m=18 s=59
